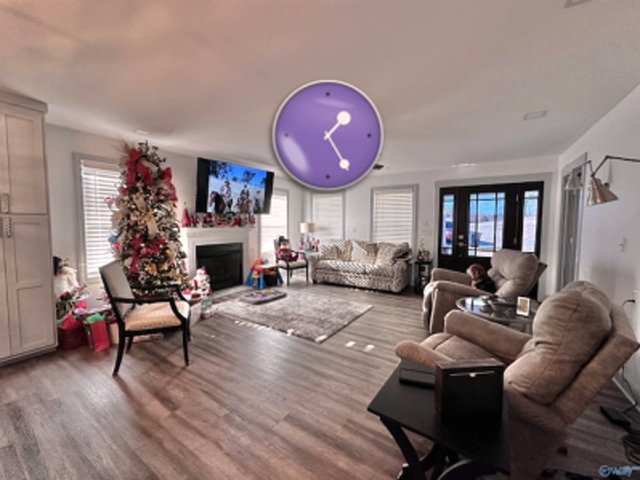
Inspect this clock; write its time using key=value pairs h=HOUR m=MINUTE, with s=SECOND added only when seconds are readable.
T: h=1 m=25
